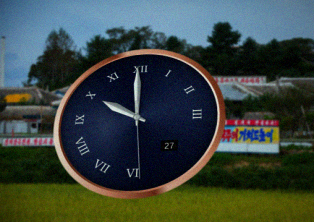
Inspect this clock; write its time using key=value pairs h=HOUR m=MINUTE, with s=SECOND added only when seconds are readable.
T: h=9 m=59 s=29
